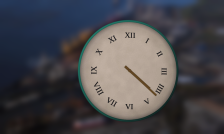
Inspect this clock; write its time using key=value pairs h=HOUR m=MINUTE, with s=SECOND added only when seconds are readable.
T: h=4 m=22
